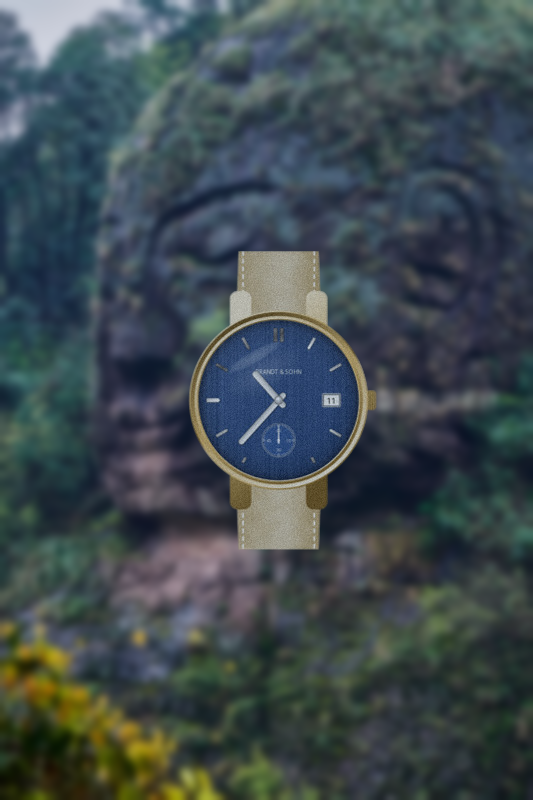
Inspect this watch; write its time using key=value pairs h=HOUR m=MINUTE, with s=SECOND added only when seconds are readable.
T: h=10 m=37
